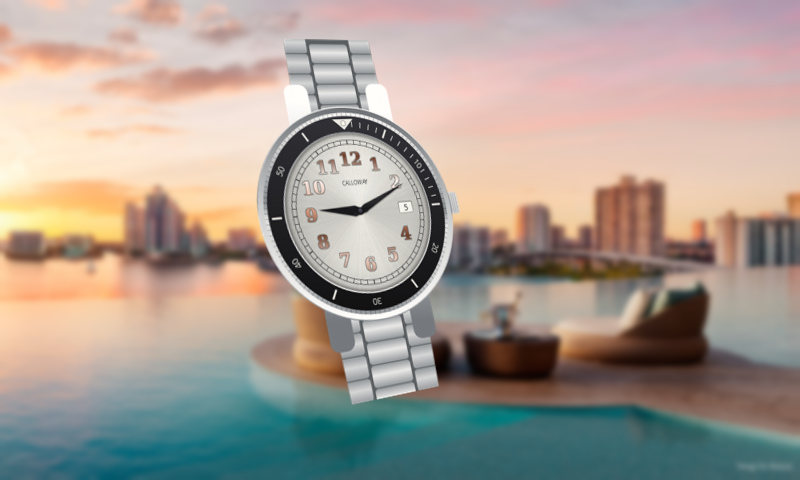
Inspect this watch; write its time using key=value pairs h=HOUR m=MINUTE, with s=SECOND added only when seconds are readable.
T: h=9 m=11
